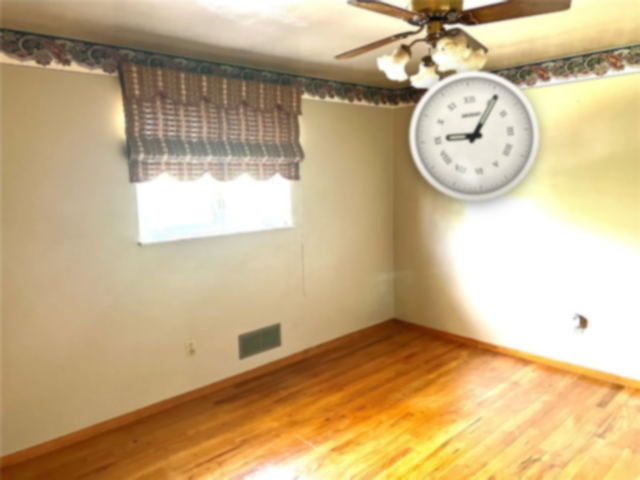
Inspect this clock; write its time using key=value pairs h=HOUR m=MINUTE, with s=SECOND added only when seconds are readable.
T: h=9 m=6
